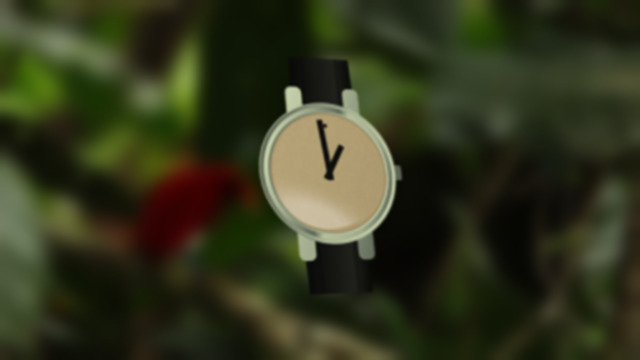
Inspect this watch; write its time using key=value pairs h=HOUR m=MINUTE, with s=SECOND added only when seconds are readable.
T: h=12 m=59
